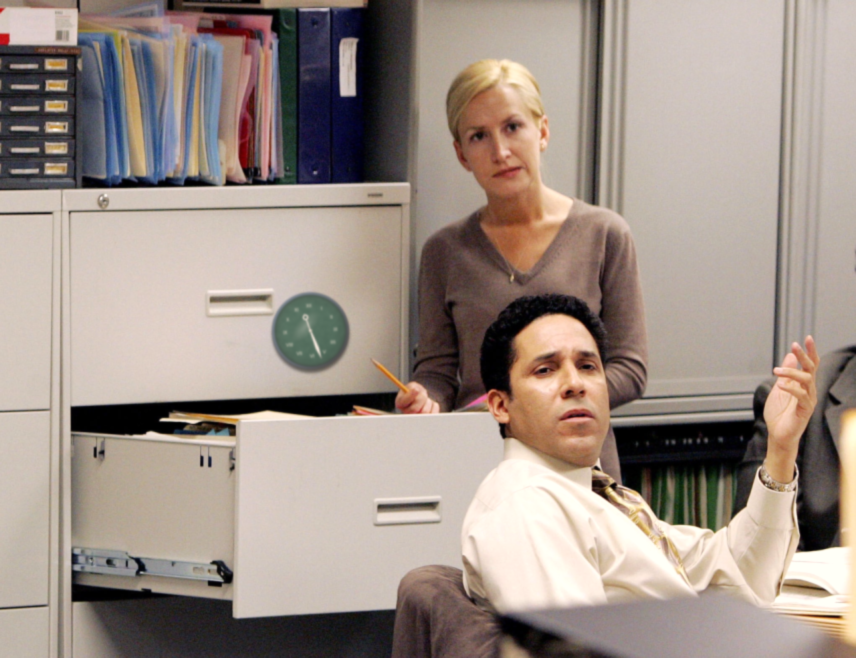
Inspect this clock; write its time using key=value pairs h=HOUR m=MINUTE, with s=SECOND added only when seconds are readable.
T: h=11 m=27
